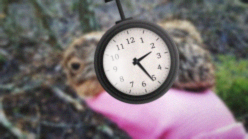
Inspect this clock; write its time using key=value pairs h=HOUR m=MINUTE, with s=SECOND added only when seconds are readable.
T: h=2 m=26
